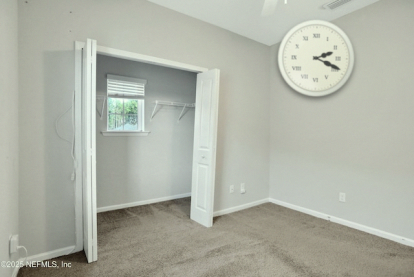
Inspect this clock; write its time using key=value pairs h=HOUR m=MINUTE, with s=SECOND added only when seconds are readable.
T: h=2 m=19
